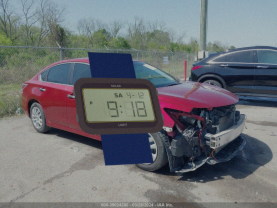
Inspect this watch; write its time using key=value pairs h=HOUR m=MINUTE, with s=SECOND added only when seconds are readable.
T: h=9 m=18
